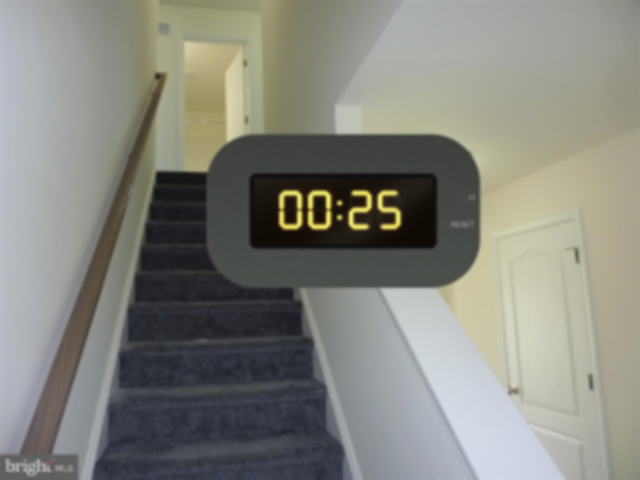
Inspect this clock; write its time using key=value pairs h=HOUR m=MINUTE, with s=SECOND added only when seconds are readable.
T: h=0 m=25
